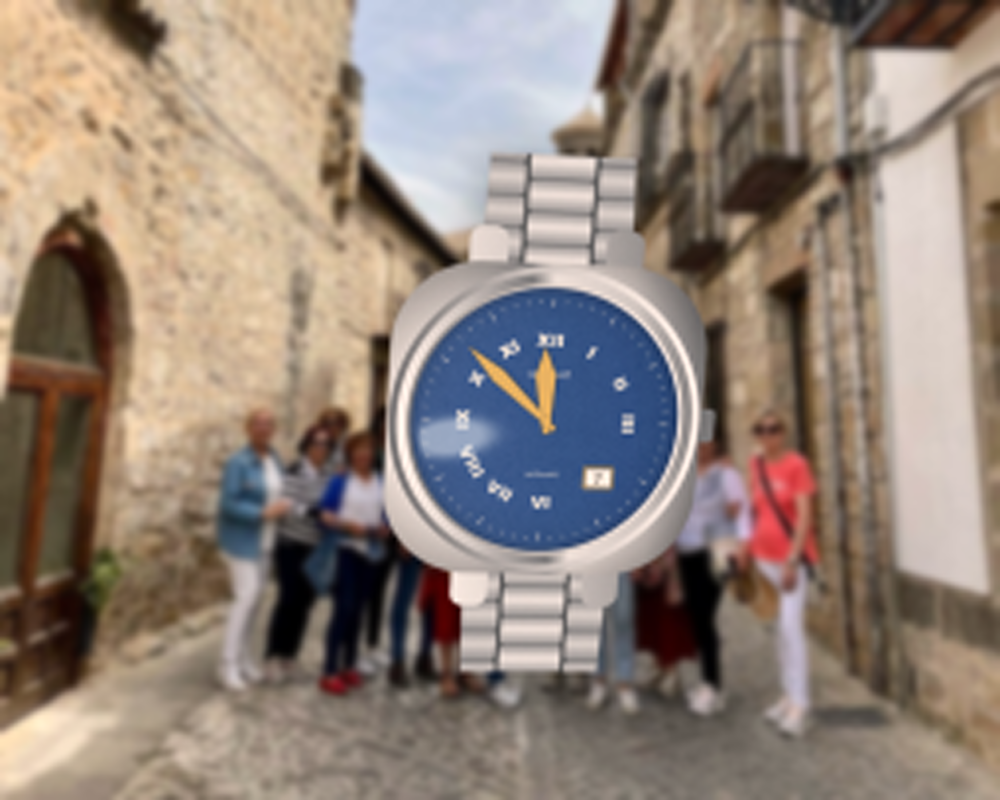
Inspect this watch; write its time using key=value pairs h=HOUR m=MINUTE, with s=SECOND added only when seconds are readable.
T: h=11 m=52
